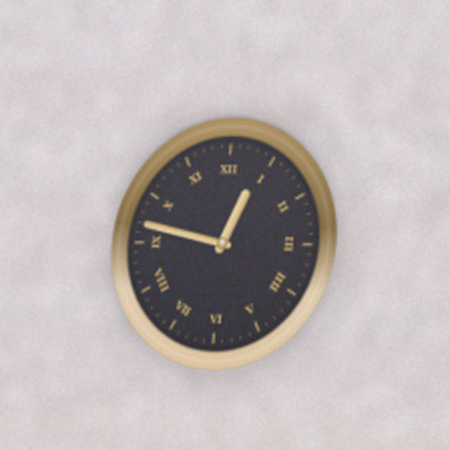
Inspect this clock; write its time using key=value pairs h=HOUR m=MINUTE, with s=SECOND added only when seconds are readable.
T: h=12 m=47
